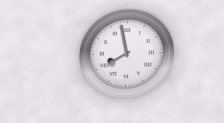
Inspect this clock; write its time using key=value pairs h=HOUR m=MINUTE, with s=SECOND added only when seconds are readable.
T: h=7 m=58
